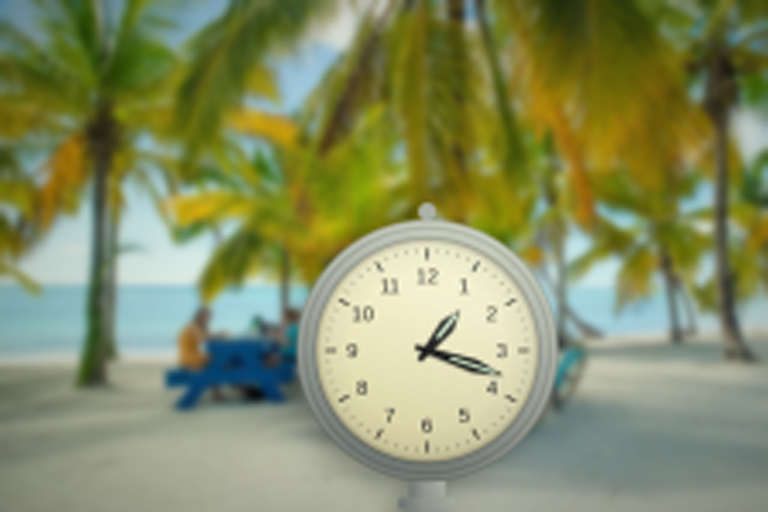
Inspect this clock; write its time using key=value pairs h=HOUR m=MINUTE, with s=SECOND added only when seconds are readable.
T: h=1 m=18
